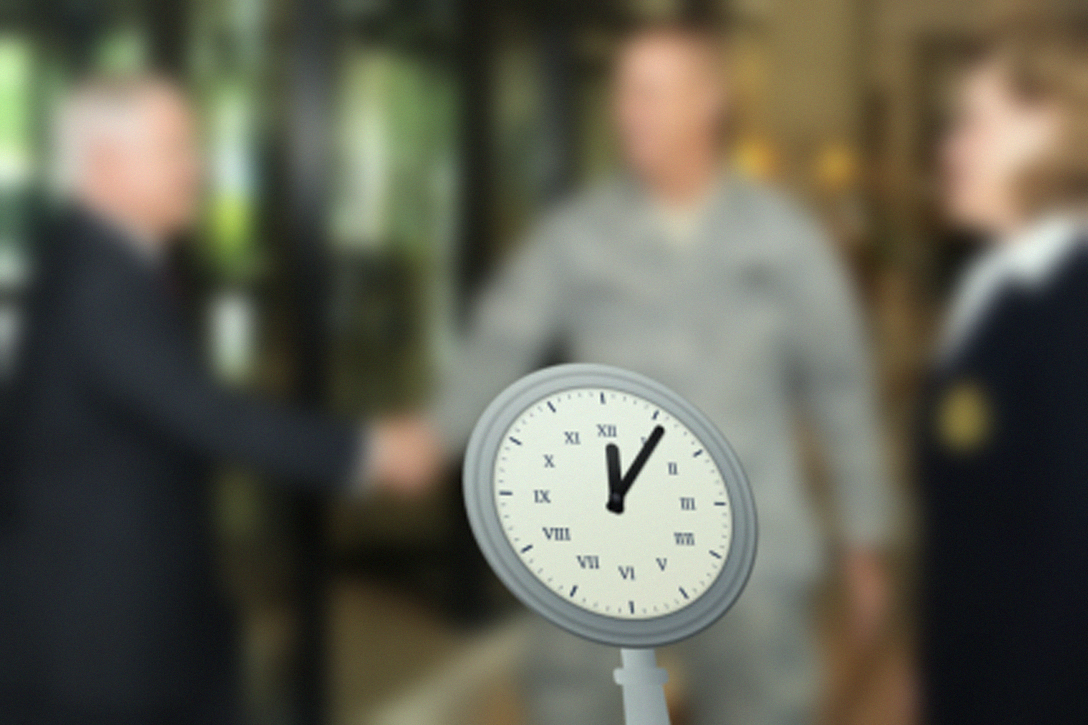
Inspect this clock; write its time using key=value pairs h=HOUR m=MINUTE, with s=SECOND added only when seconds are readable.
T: h=12 m=6
